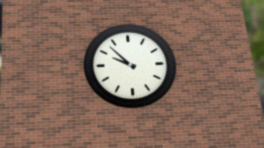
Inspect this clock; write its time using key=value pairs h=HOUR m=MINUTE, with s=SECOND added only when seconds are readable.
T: h=9 m=53
